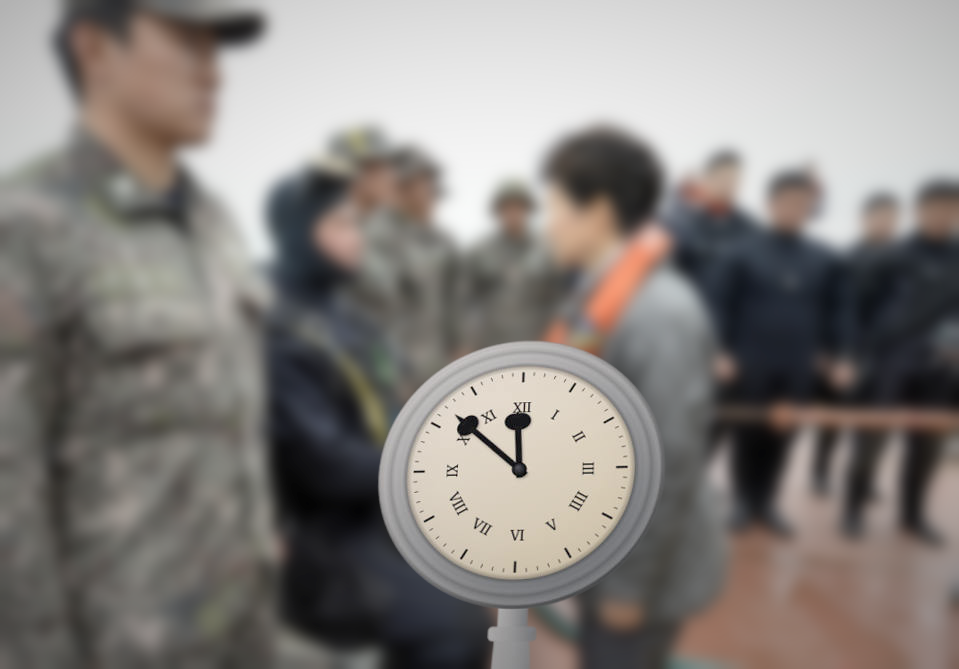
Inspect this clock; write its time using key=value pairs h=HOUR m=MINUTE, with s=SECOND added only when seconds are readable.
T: h=11 m=52
